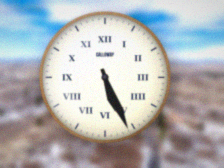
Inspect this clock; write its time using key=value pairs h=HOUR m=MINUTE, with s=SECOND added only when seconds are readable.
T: h=5 m=26
